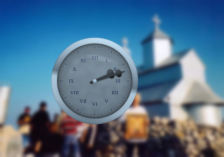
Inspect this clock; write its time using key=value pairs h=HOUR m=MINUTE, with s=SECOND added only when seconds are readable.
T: h=2 m=12
